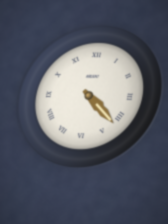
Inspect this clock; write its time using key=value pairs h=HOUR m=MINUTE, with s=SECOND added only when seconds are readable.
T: h=4 m=22
